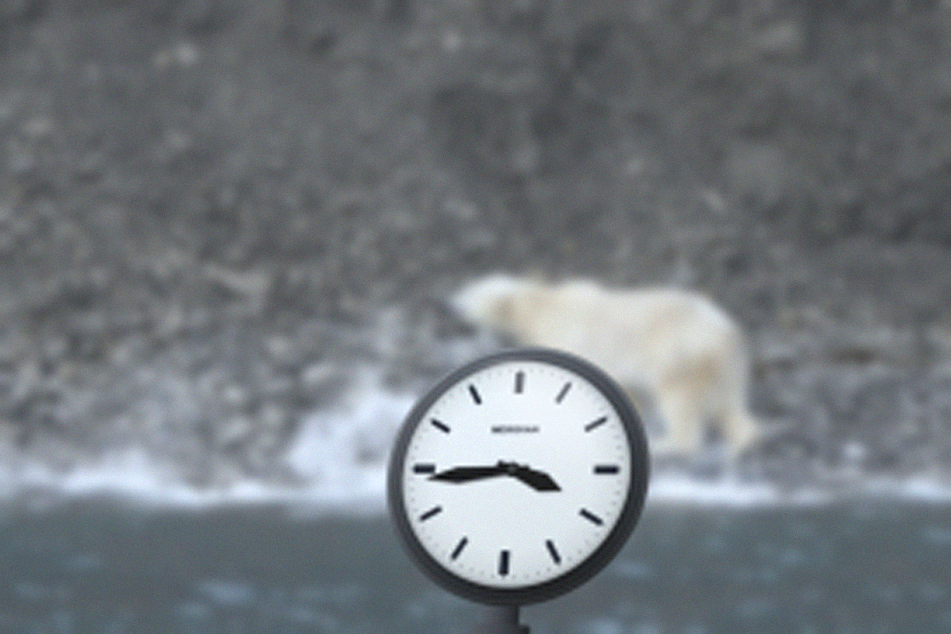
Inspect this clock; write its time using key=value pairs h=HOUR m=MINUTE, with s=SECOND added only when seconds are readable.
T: h=3 m=44
